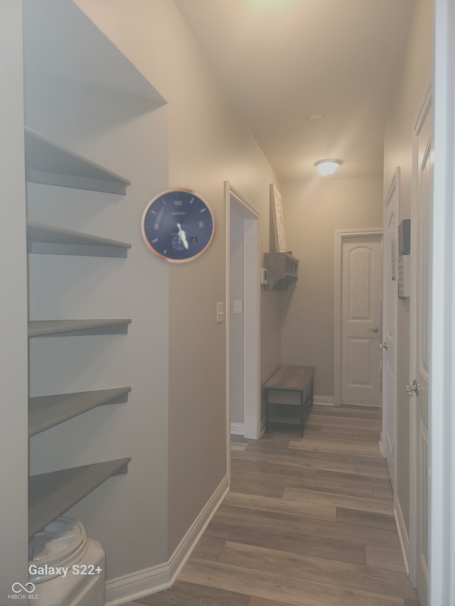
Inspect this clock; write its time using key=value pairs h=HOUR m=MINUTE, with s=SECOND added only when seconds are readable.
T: h=5 m=27
